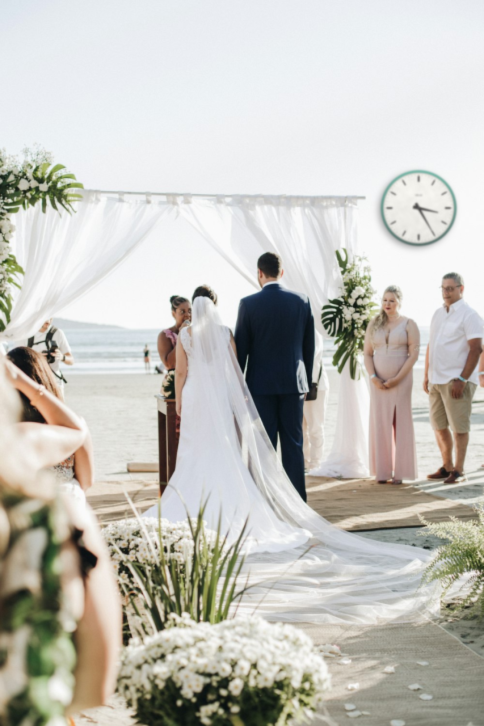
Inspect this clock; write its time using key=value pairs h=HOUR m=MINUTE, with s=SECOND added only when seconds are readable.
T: h=3 m=25
